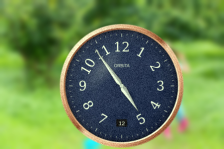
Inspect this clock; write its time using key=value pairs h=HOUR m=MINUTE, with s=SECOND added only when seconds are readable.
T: h=4 m=54
